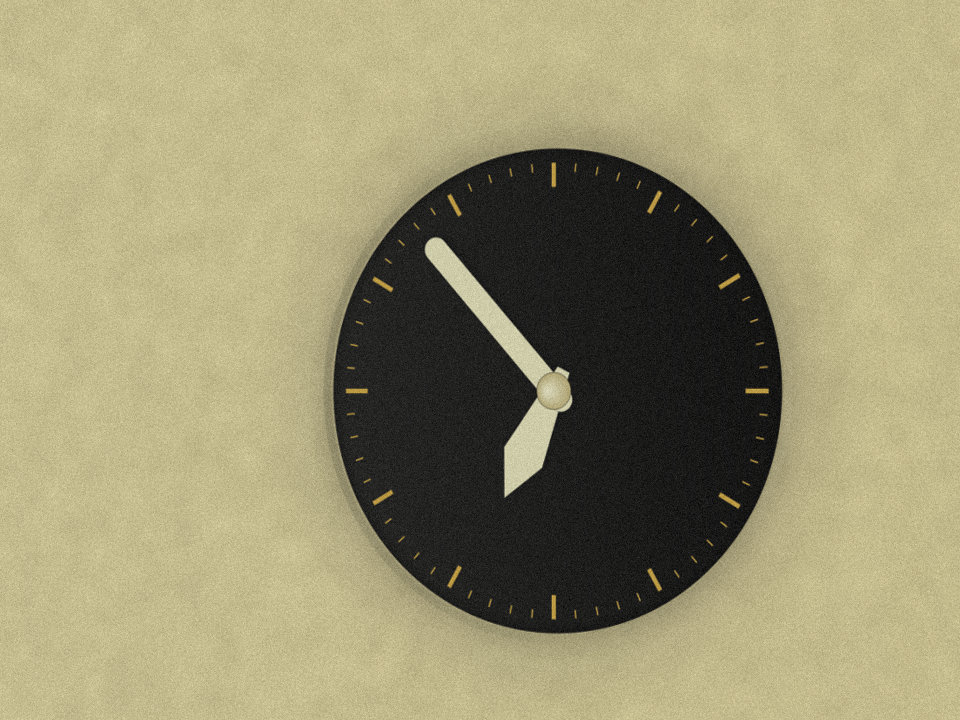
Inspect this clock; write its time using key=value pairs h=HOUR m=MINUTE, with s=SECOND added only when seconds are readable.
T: h=6 m=53
